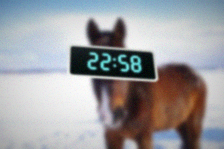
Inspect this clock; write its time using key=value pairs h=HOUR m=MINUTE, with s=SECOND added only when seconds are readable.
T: h=22 m=58
